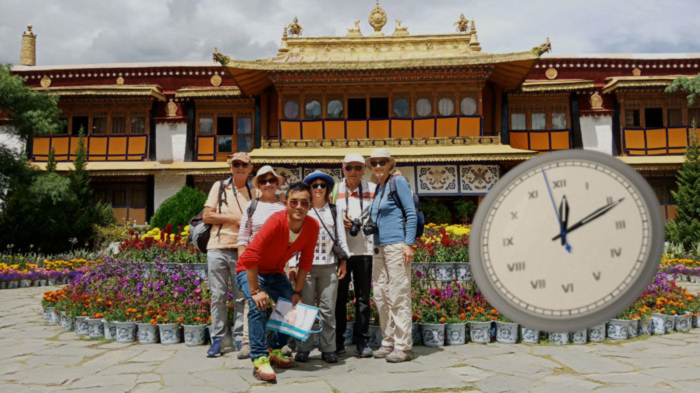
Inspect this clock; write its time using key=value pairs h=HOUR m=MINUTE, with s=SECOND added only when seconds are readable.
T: h=12 m=10 s=58
